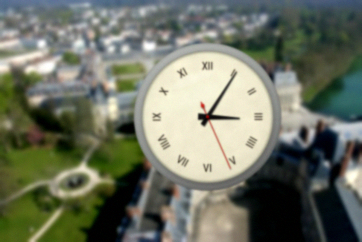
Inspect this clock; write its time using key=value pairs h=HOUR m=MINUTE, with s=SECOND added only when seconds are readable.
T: h=3 m=5 s=26
